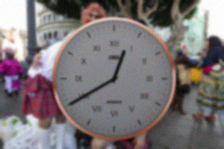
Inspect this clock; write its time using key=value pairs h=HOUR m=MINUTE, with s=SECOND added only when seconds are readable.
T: h=12 m=40
